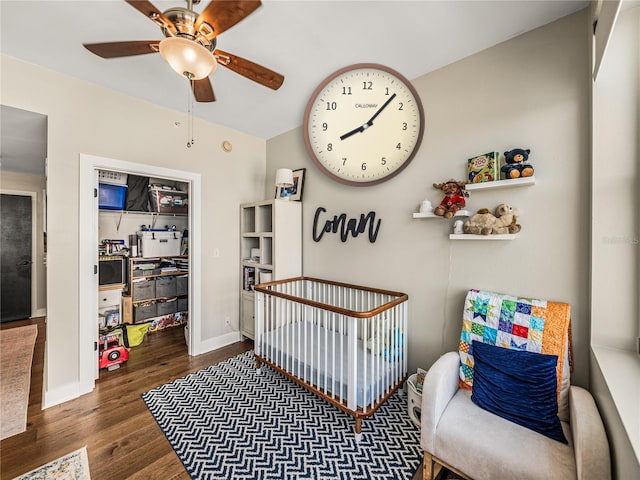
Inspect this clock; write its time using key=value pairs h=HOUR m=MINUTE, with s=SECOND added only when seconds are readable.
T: h=8 m=7
